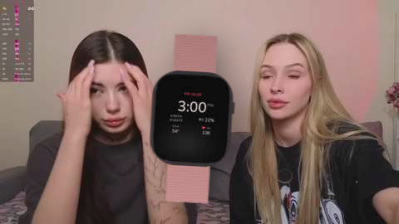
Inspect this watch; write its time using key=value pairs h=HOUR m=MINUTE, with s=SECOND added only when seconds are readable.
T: h=3 m=0
